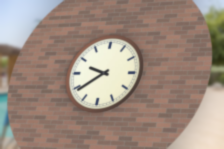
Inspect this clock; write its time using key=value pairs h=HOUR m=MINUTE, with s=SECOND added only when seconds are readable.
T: h=9 m=39
